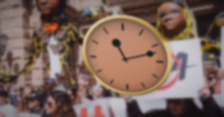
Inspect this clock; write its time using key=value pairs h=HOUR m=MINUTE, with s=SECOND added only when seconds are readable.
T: h=11 m=12
